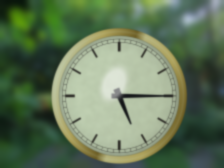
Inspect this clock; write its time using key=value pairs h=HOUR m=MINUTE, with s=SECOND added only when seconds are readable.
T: h=5 m=15
